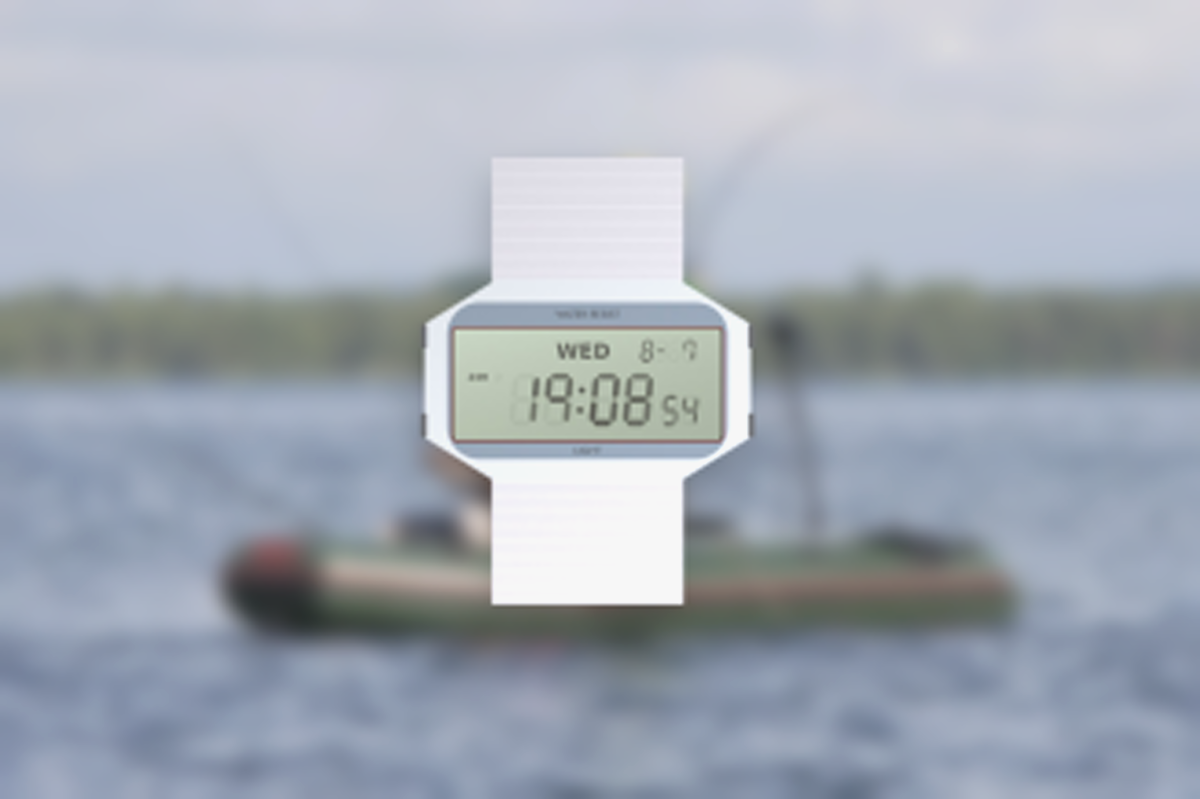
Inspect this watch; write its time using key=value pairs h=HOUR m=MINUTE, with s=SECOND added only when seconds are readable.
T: h=19 m=8 s=54
